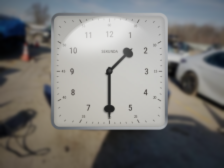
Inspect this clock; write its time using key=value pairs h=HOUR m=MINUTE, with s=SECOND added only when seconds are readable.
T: h=1 m=30
